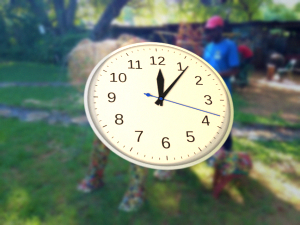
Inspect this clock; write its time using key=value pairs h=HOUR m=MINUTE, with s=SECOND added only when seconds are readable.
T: h=12 m=6 s=18
